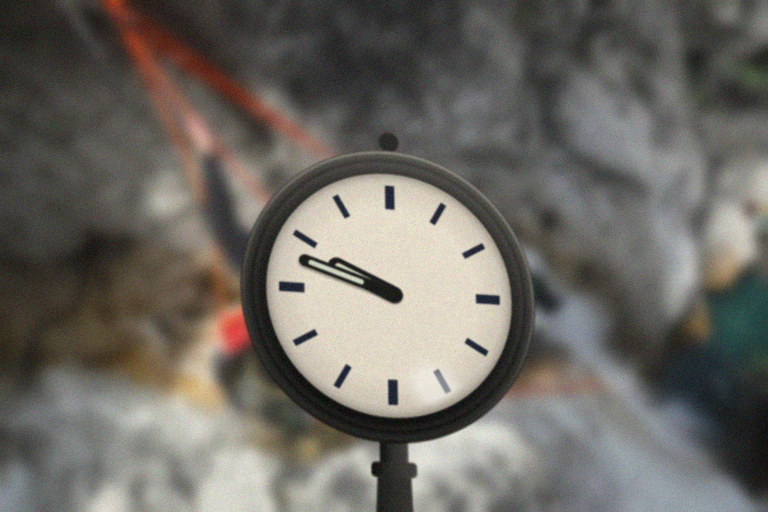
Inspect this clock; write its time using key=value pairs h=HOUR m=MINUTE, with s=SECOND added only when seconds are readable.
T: h=9 m=48
